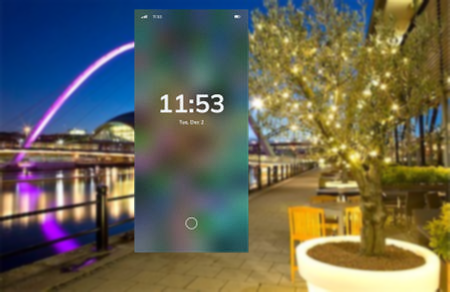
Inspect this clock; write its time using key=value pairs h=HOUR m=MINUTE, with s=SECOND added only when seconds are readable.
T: h=11 m=53
